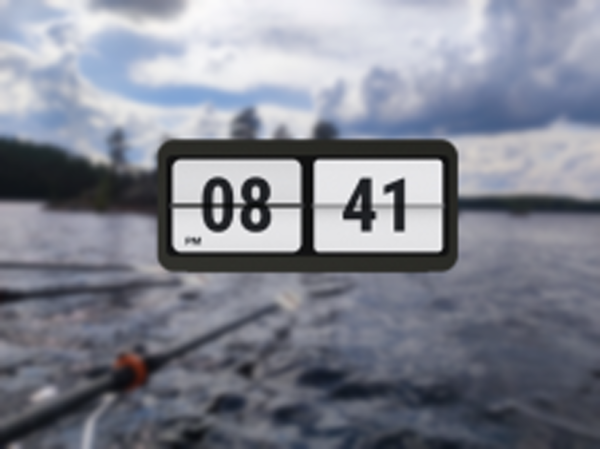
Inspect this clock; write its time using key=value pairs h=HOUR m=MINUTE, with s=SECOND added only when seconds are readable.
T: h=8 m=41
